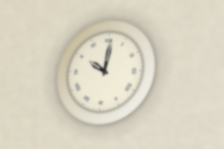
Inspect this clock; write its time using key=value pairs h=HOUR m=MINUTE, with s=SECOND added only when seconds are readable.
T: h=10 m=1
